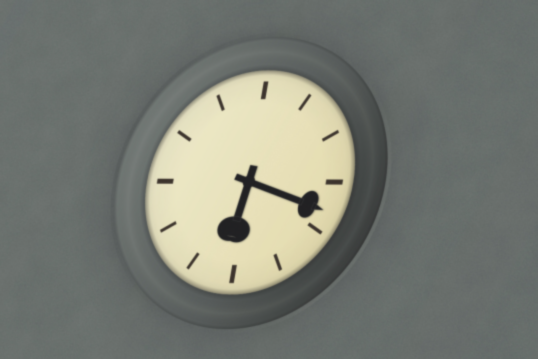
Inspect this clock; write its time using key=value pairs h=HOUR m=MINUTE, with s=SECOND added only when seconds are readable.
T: h=6 m=18
